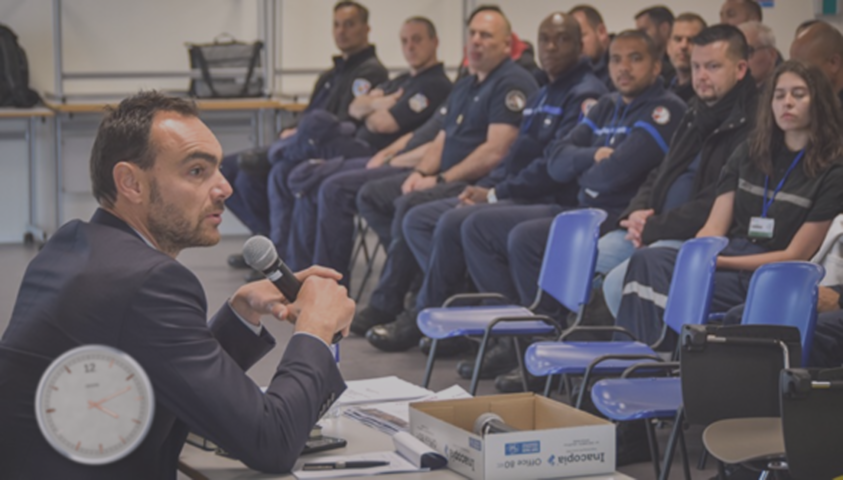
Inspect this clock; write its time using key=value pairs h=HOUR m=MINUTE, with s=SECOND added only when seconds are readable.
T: h=4 m=12
